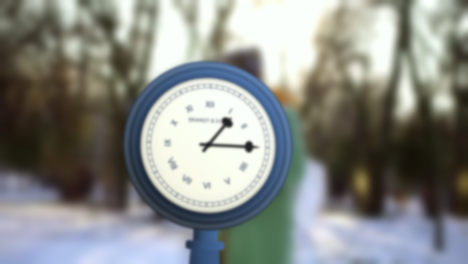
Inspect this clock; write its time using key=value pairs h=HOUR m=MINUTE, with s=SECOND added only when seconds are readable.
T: h=1 m=15
